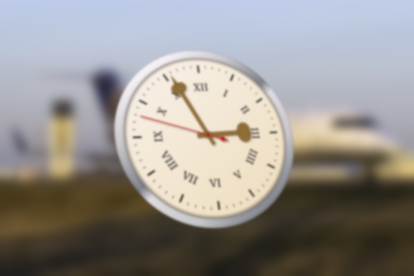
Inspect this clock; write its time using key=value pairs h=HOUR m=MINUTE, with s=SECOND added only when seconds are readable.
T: h=2 m=55 s=48
